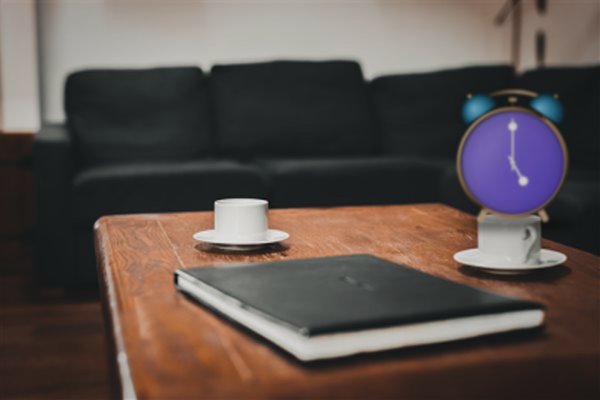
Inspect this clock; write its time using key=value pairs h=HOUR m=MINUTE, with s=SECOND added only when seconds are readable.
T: h=5 m=0
